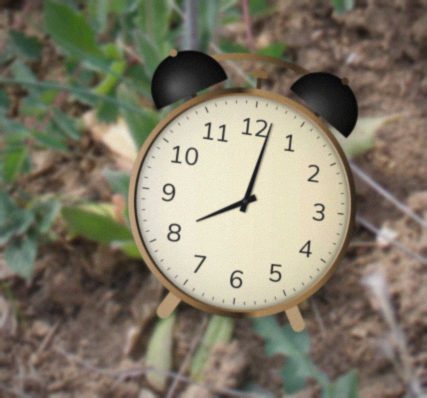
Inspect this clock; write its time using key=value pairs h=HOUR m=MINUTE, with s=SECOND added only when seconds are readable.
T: h=8 m=2
